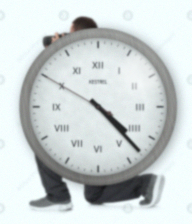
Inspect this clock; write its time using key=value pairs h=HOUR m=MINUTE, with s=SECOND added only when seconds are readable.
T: h=4 m=22 s=50
